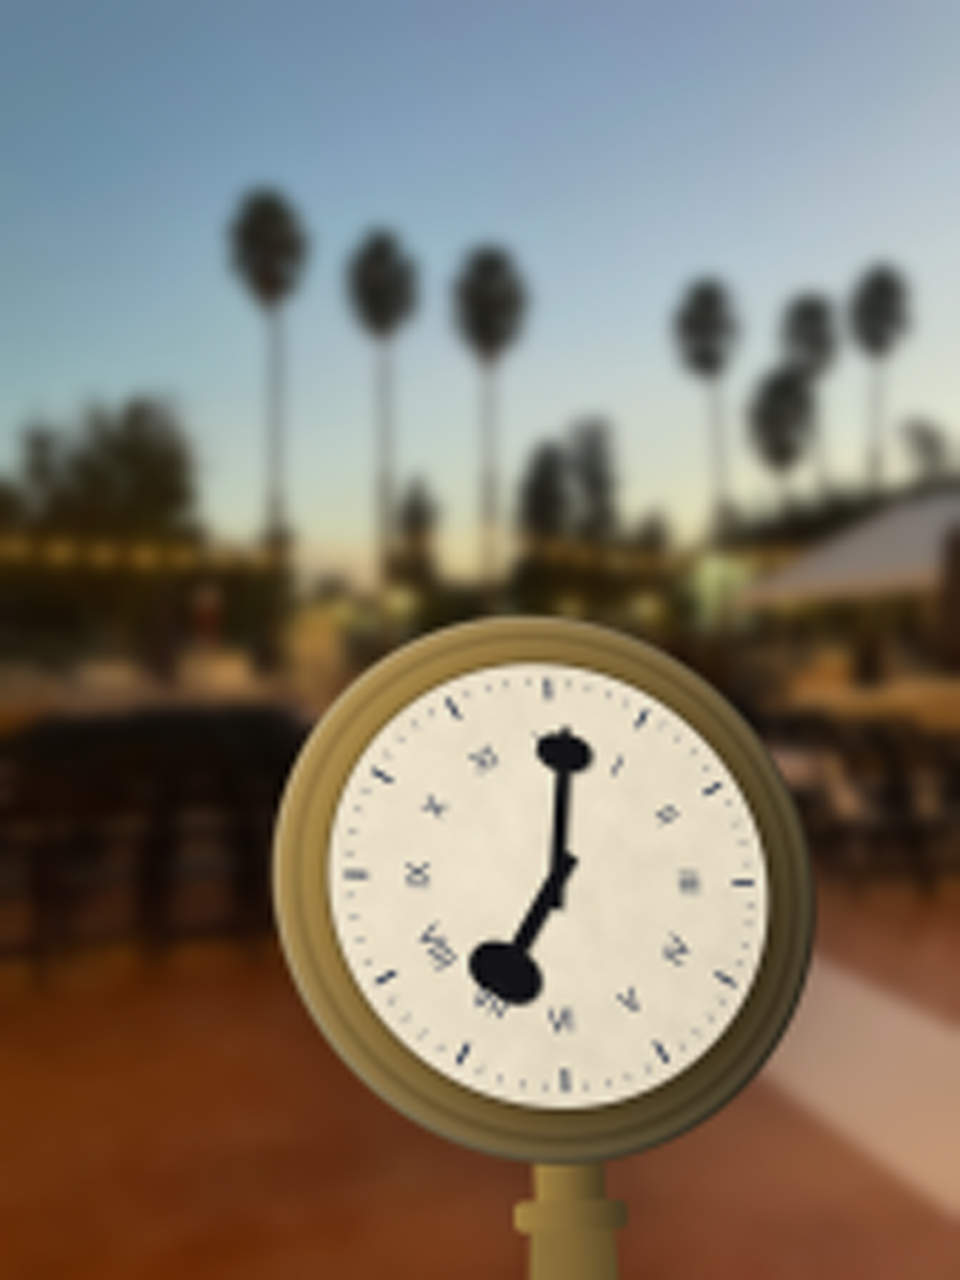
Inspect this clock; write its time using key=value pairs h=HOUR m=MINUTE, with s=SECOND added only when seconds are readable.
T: h=7 m=1
